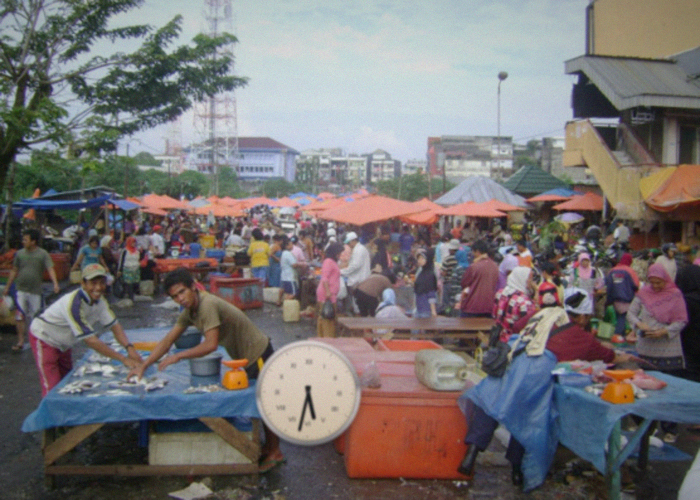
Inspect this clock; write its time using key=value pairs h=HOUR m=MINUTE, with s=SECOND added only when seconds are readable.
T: h=5 m=32
